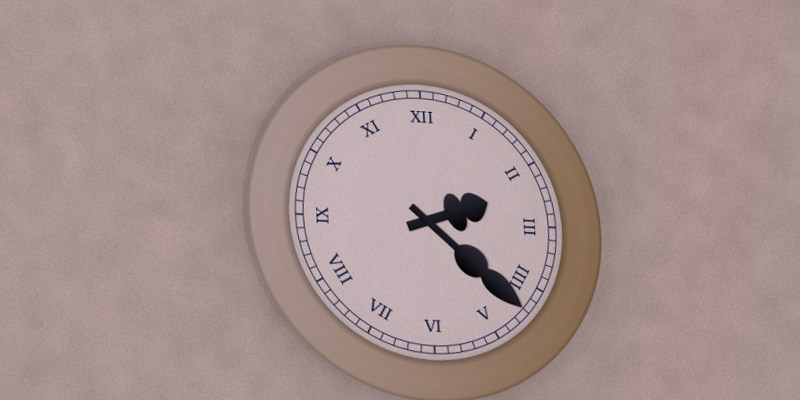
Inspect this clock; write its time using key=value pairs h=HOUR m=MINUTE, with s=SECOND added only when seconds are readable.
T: h=2 m=22
